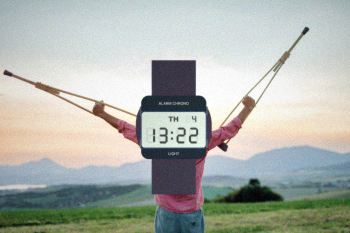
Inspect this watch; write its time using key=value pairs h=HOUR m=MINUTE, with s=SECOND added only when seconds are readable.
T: h=13 m=22
